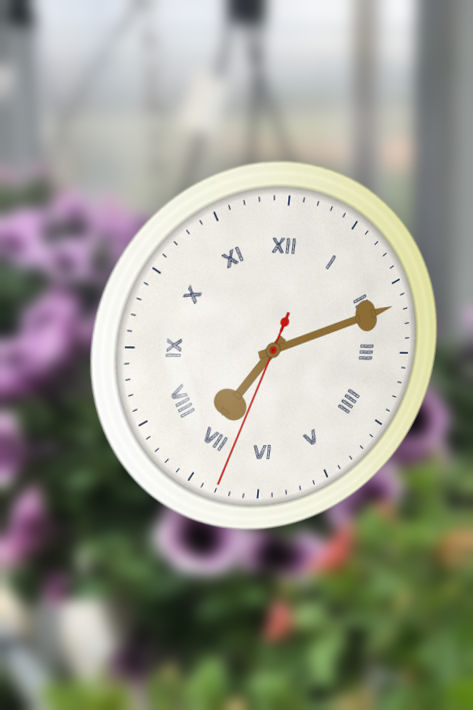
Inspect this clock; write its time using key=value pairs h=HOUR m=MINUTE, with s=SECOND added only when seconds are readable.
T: h=7 m=11 s=33
